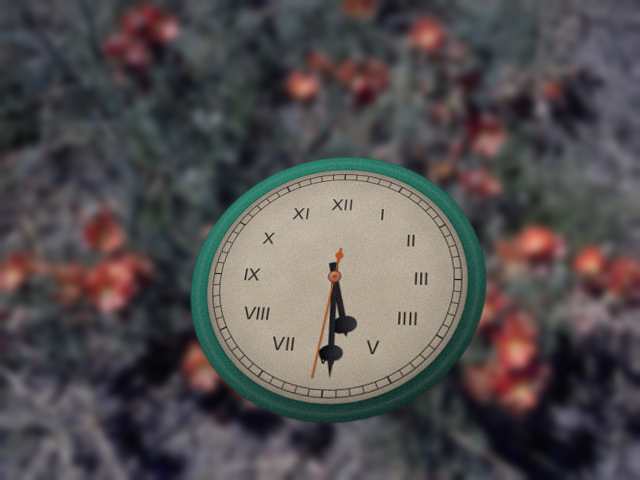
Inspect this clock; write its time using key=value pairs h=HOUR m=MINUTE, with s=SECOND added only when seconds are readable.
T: h=5 m=29 s=31
